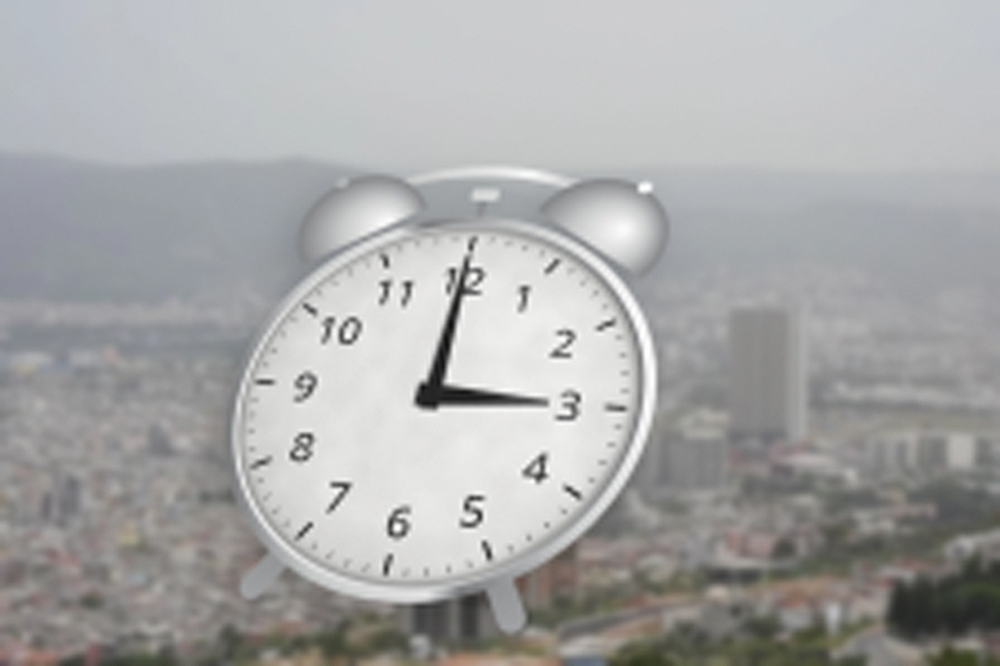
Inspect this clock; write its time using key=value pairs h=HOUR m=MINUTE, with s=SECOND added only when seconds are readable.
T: h=3 m=0
